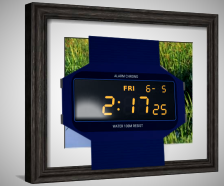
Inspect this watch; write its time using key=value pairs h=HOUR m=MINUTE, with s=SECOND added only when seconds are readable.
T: h=2 m=17 s=25
